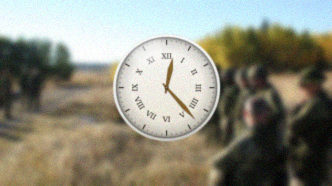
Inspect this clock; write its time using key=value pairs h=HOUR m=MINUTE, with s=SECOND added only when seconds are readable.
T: h=12 m=23
